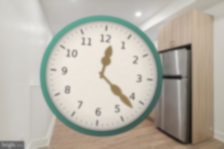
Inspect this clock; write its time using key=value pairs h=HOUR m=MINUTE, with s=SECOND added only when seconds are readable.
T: h=12 m=22
